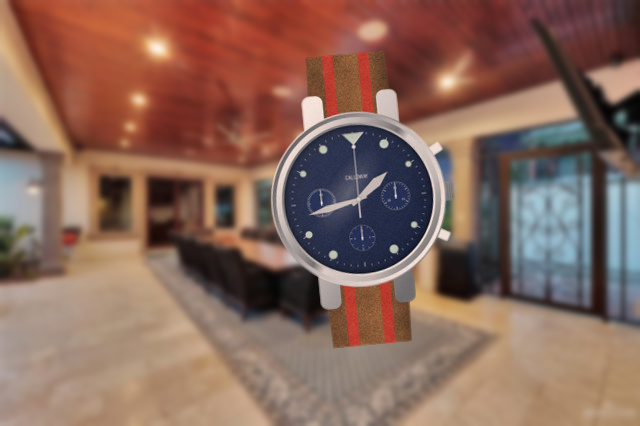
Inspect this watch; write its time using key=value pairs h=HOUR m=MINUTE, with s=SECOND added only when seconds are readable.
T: h=1 m=43
